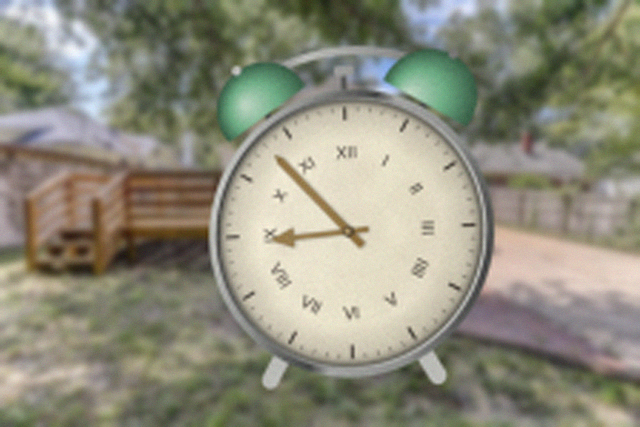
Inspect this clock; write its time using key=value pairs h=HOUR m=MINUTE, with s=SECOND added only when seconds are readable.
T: h=8 m=53
